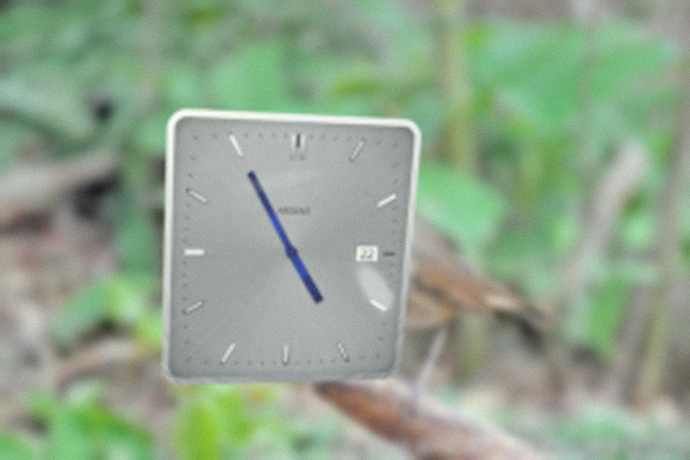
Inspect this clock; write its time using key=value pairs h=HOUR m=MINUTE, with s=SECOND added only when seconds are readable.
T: h=4 m=55
